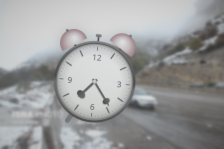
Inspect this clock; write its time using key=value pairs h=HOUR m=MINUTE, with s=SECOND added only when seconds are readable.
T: h=7 m=24
